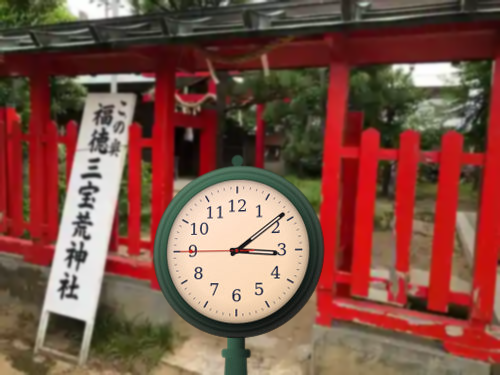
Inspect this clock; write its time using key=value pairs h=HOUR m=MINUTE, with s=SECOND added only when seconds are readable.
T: h=3 m=8 s=45
